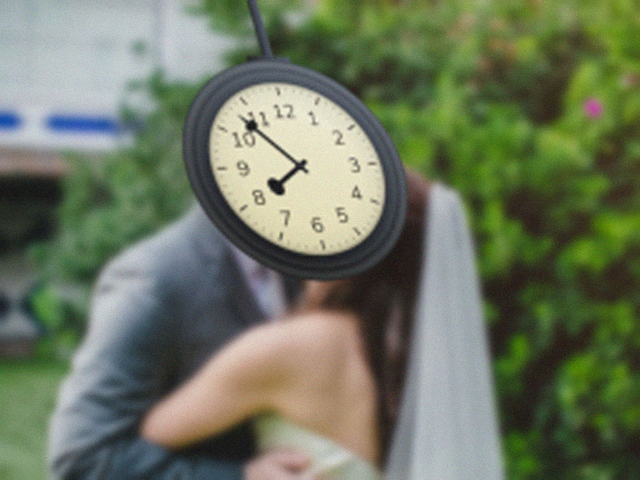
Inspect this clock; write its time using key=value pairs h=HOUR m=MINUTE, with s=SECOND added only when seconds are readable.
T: h=7 m=53
